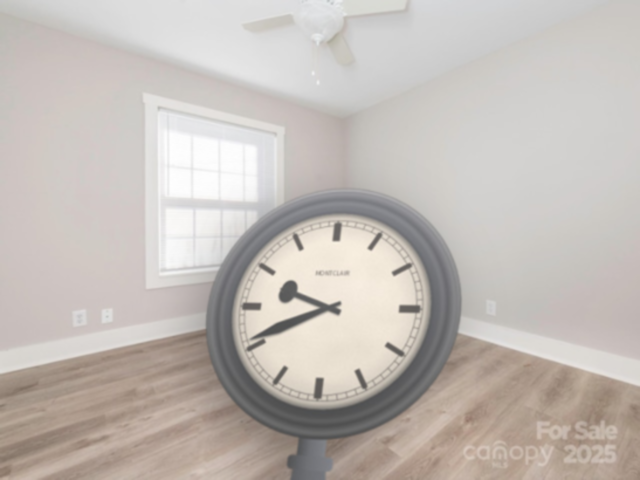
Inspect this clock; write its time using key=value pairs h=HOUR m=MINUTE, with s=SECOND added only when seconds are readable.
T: h=9 m=41
